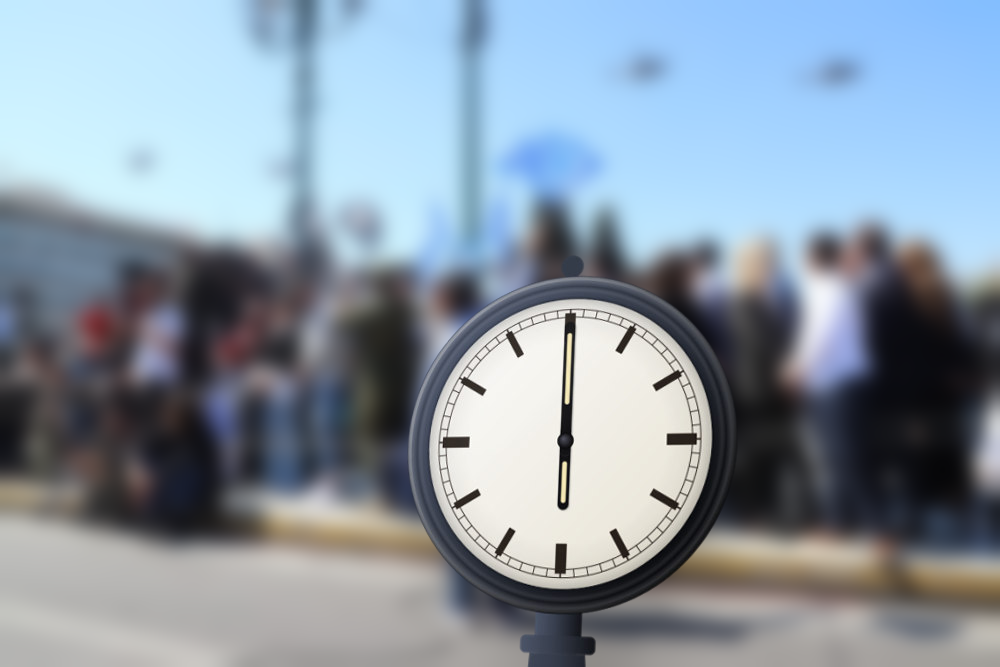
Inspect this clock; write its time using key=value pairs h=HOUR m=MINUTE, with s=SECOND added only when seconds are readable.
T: h=6 m=0
